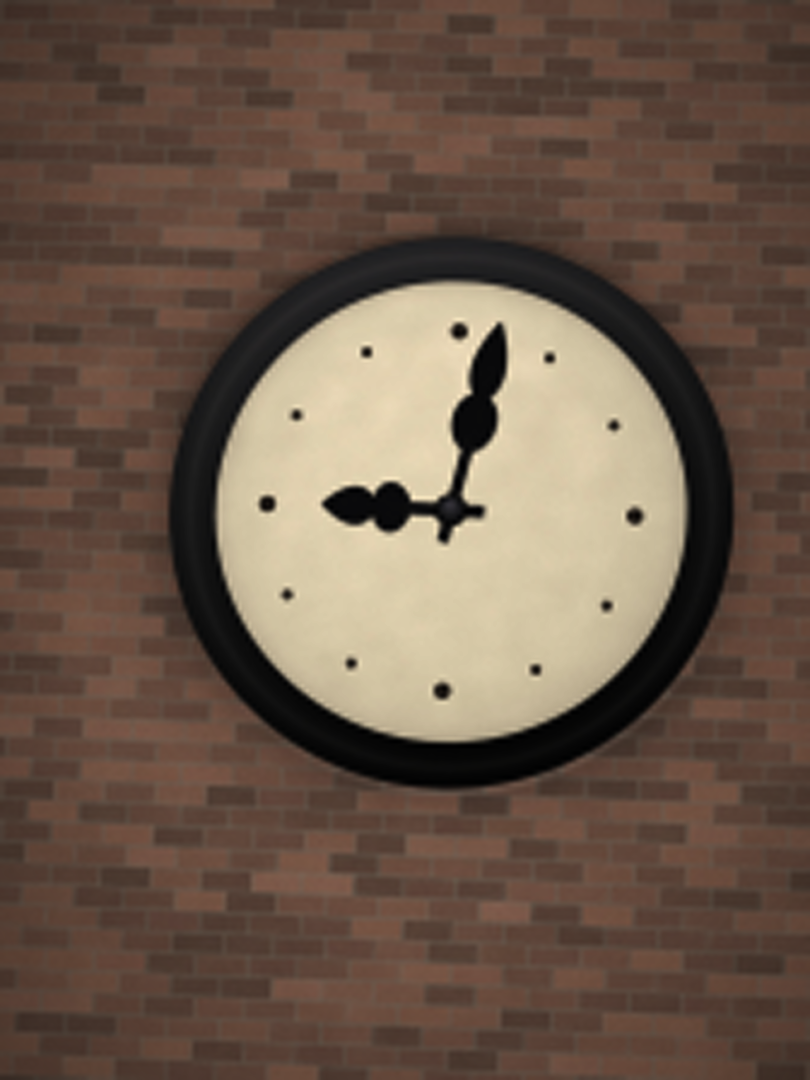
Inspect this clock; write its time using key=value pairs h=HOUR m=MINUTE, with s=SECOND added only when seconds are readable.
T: h=9 m=2
